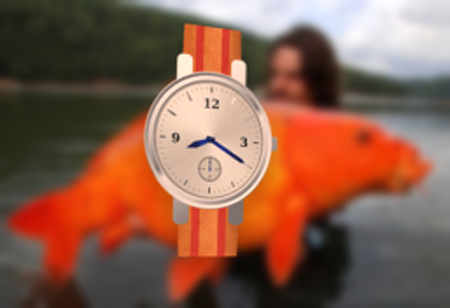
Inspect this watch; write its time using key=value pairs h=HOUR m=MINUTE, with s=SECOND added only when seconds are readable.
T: h=8 m=20
